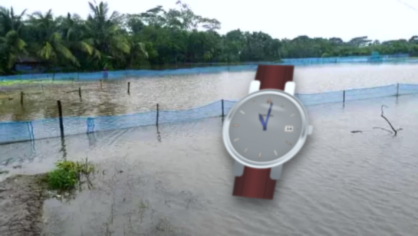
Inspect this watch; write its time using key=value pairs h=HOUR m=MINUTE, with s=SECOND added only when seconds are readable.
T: h=11 m=1
